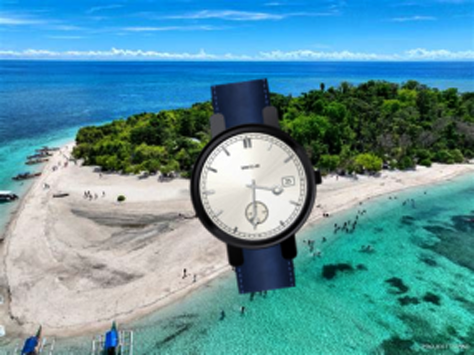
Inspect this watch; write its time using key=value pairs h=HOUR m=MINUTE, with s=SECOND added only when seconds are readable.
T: h=3 m=31
